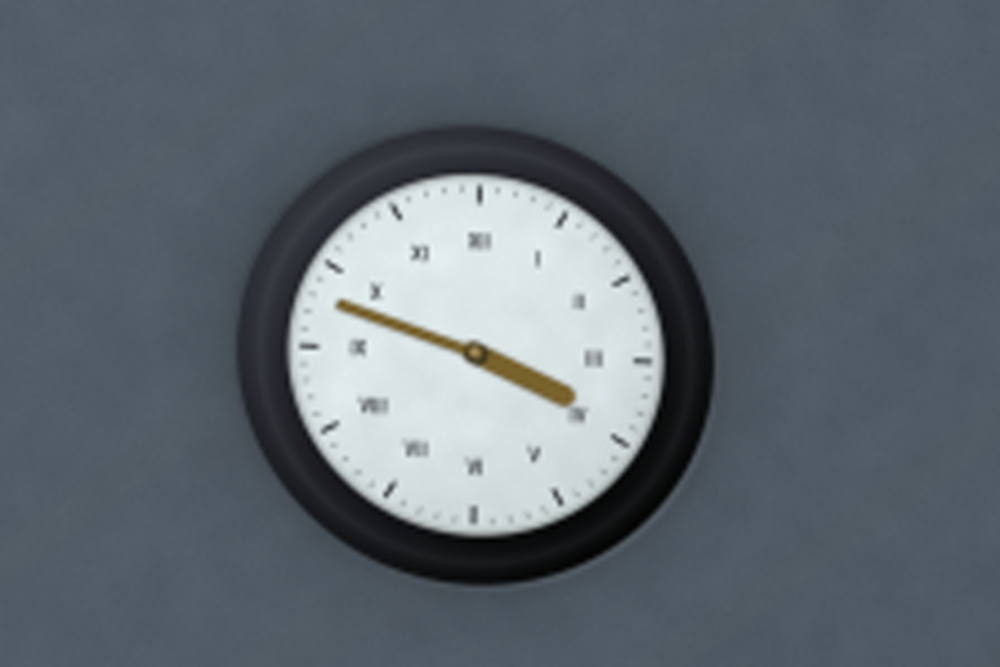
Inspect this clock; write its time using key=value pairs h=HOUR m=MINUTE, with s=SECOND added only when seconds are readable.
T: h=3 m=48
